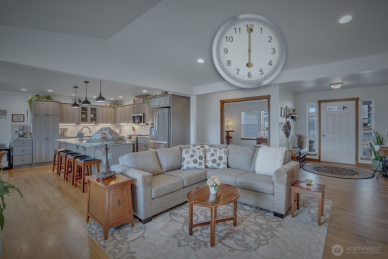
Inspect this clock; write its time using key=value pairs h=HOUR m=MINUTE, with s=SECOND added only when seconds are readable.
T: h=6 m=0
